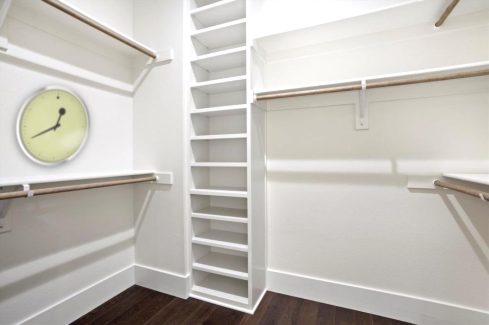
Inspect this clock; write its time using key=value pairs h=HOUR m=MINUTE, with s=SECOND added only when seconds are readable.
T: h=12 m=41
